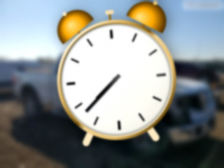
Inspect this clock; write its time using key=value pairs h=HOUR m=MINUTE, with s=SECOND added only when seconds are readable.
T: h=7 m=38
